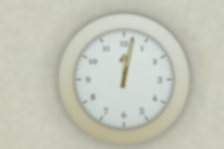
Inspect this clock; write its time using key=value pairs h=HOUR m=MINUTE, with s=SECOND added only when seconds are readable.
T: h=12 m=2
